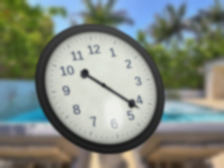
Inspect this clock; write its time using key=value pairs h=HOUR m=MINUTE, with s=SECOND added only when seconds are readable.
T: h=10 m=22
